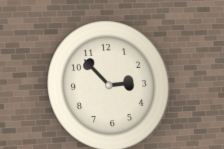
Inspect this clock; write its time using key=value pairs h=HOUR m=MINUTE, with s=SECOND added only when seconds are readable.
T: h=2 m=53
